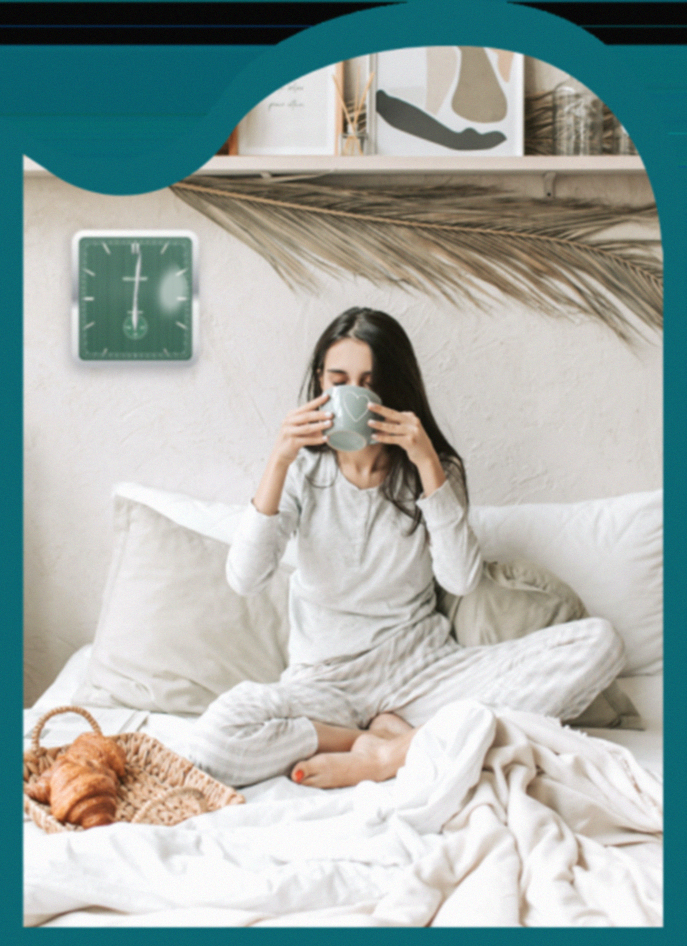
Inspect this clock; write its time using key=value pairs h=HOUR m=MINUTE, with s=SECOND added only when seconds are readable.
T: h=6 m=1
